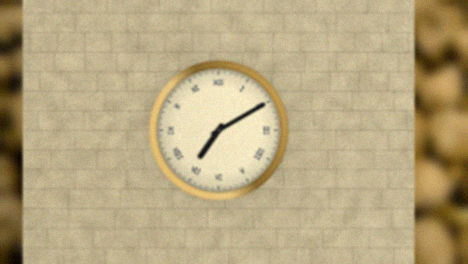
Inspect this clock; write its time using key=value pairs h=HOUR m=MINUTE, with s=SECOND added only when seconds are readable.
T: h=7 m=10
